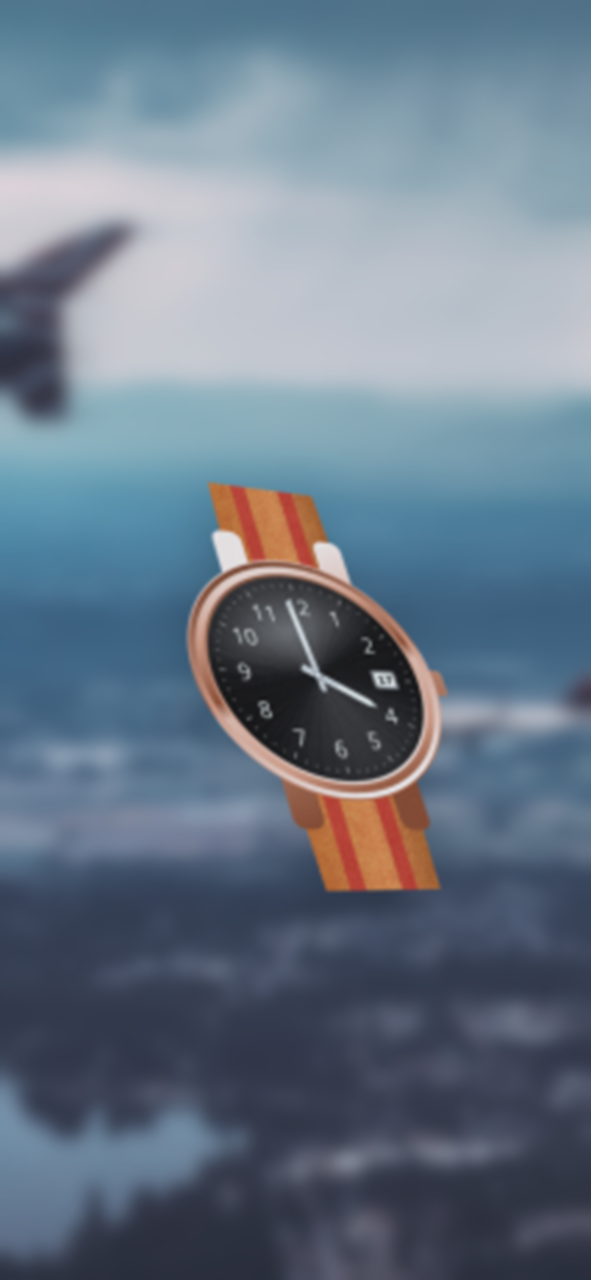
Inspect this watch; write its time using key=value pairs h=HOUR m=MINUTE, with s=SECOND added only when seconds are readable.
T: h=3 m=59
